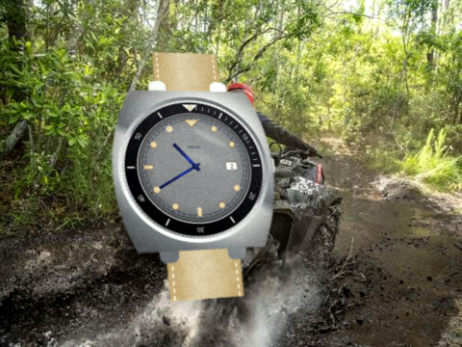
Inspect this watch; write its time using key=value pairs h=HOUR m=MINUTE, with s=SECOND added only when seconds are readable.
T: h=10 m=40
